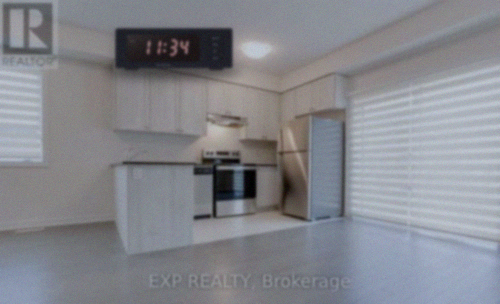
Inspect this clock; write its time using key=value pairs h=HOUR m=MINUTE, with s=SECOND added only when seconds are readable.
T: h=11 m=34
